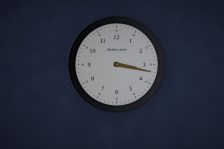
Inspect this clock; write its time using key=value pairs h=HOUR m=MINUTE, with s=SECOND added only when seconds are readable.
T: h=3 m=17
